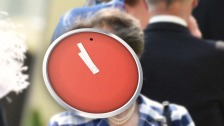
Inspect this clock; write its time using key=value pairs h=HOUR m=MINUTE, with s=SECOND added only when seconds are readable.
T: h=10 m=56
